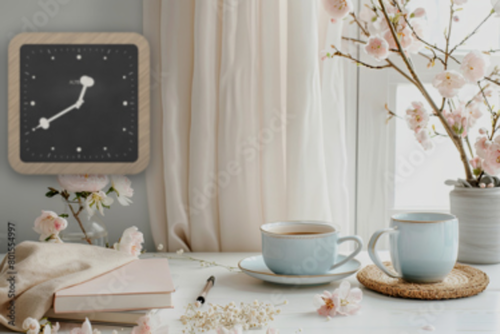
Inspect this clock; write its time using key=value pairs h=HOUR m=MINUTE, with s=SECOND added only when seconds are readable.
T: h=12 m=40
